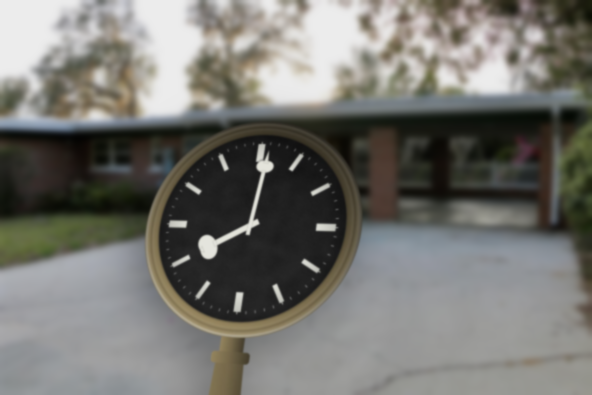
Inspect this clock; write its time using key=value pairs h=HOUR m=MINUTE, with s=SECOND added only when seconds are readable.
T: h=8 m=1
